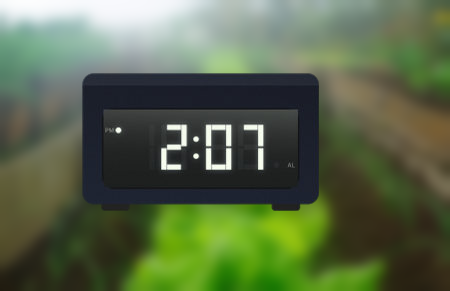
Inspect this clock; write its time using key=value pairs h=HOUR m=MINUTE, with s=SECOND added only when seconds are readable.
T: h=2 m=7
